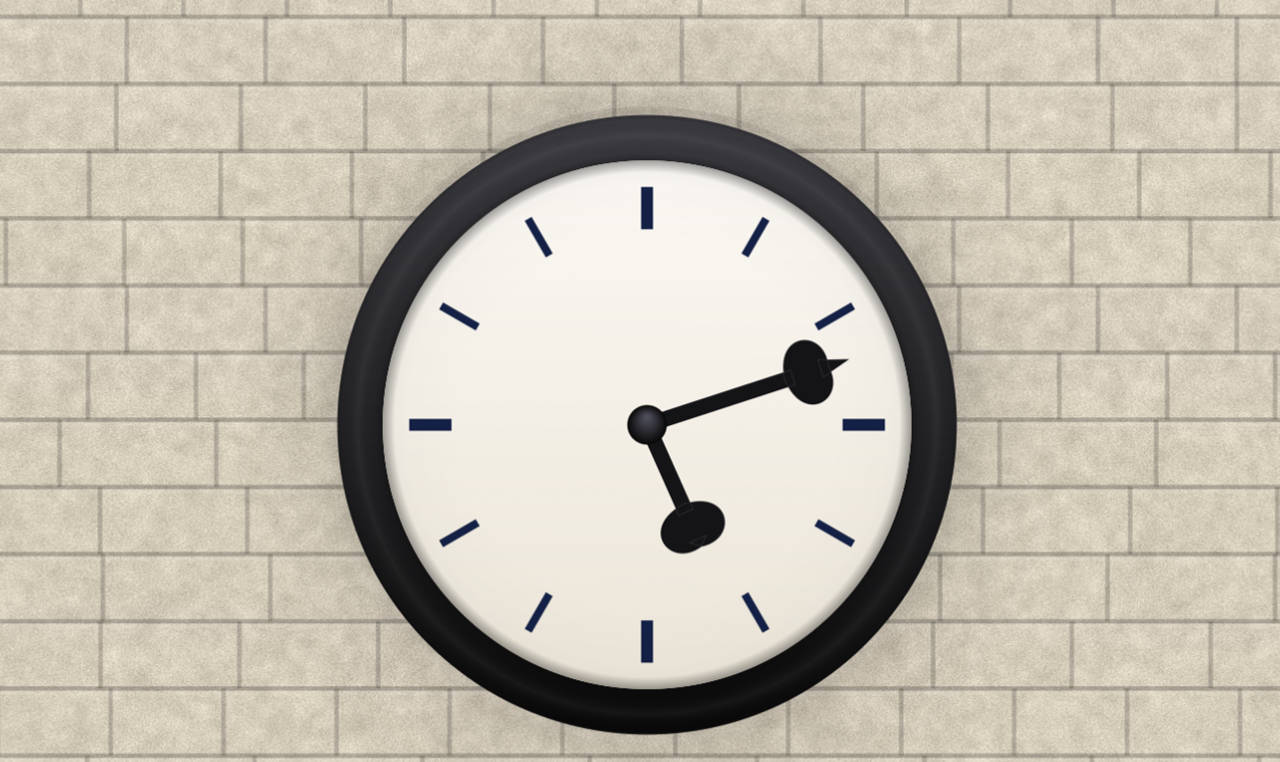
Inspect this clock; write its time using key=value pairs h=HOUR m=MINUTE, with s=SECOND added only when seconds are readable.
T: h=5 m=12
